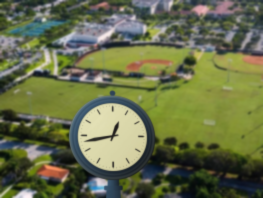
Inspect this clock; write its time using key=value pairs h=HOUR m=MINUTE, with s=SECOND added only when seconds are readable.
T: h=12 m=43
